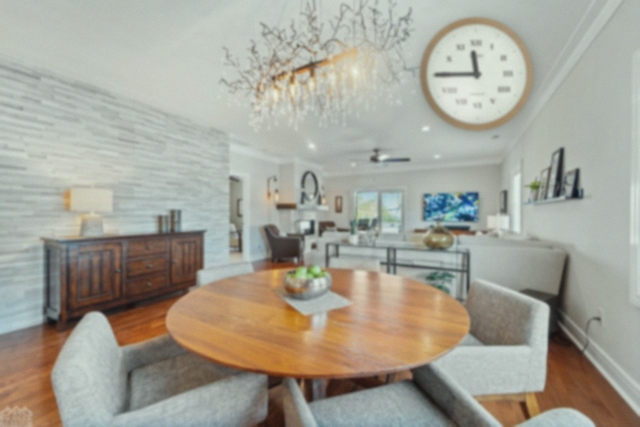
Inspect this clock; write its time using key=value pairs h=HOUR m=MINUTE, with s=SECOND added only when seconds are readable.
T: h=11 m=45
